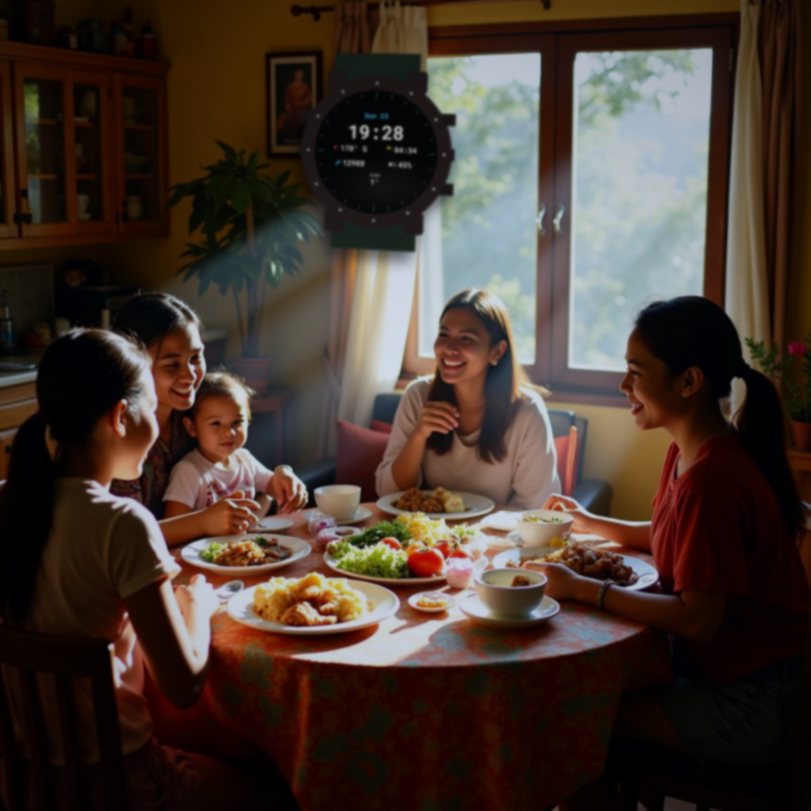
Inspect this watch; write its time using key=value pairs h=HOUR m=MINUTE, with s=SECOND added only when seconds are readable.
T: h=19 m=28
